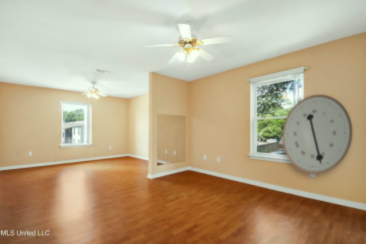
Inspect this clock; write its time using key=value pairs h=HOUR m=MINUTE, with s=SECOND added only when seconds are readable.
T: h=11 m=27
